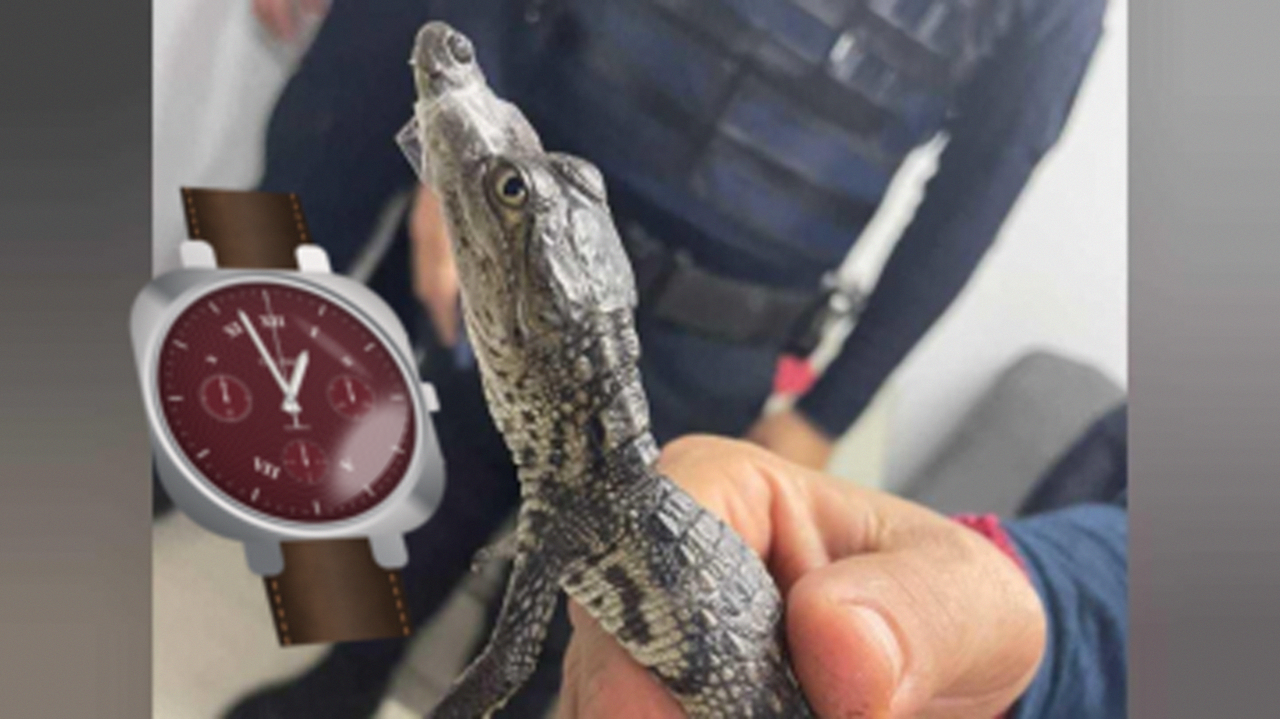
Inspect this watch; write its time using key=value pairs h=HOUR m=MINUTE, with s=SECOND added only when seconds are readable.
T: h=12 m=57
